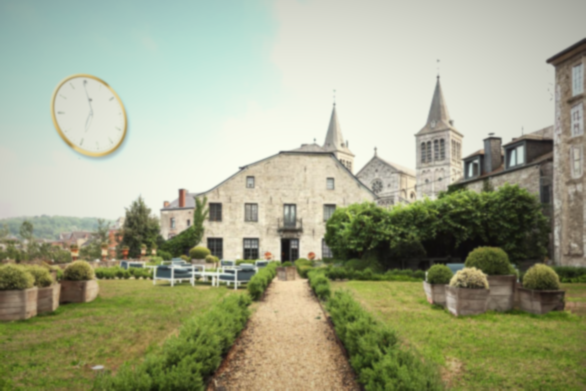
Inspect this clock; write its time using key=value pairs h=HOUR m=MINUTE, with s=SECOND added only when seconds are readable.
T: h=6 m=59
